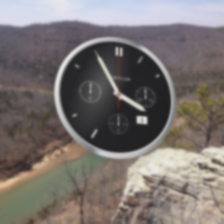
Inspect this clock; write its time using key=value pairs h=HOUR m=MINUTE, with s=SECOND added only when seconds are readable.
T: h=3 m=55
